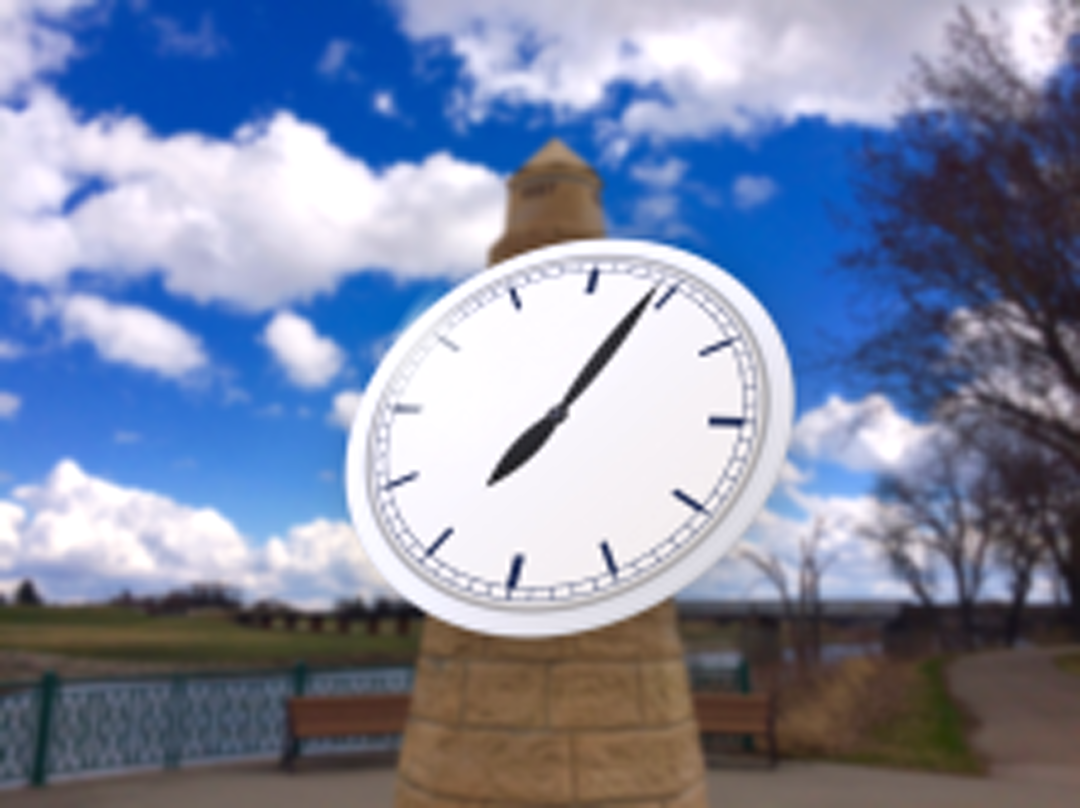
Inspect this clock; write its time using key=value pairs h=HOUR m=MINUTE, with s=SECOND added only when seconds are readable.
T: h=7 m=4
